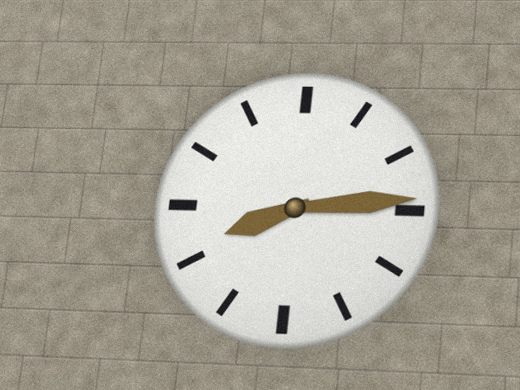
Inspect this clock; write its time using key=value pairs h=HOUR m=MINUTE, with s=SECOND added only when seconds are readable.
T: h=8 m=14
